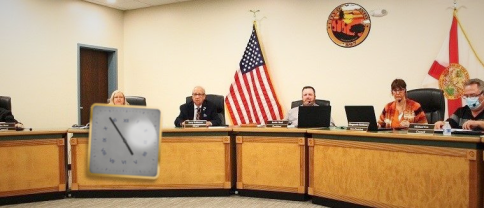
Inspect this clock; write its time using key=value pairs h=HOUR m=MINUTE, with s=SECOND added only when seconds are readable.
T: h=4 m=54
